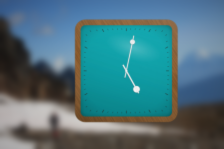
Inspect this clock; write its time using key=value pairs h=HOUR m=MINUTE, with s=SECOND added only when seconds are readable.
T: h=5 m=2
